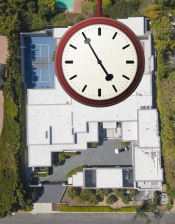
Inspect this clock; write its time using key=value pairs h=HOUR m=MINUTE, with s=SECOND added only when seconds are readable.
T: h=4 m=55
